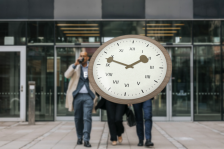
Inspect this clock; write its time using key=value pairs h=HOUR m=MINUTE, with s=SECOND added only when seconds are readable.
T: h=1 m=48
